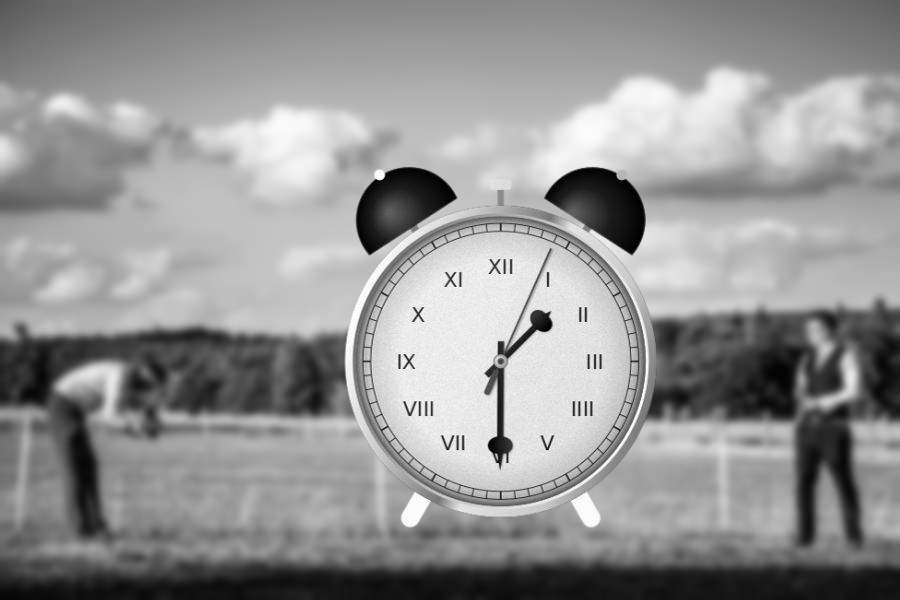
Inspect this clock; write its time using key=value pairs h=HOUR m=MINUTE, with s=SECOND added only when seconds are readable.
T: h=1 m=30 s=4
